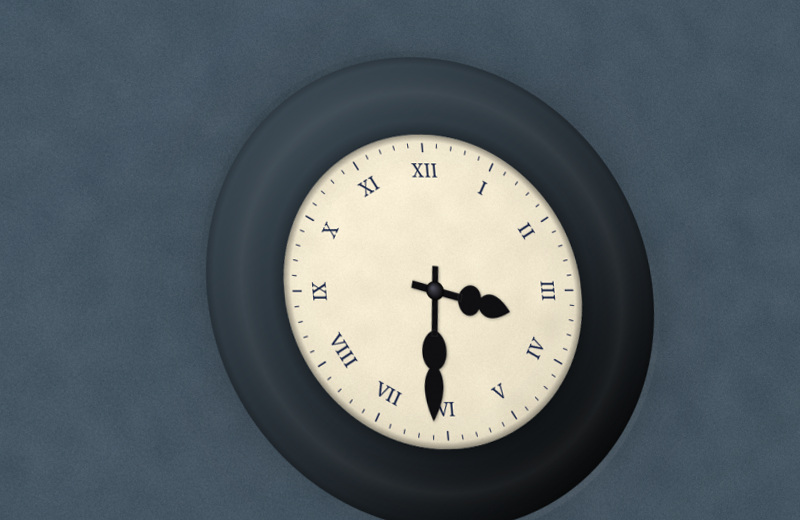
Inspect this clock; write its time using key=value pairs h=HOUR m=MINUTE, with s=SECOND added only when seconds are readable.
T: h=3 m=31
